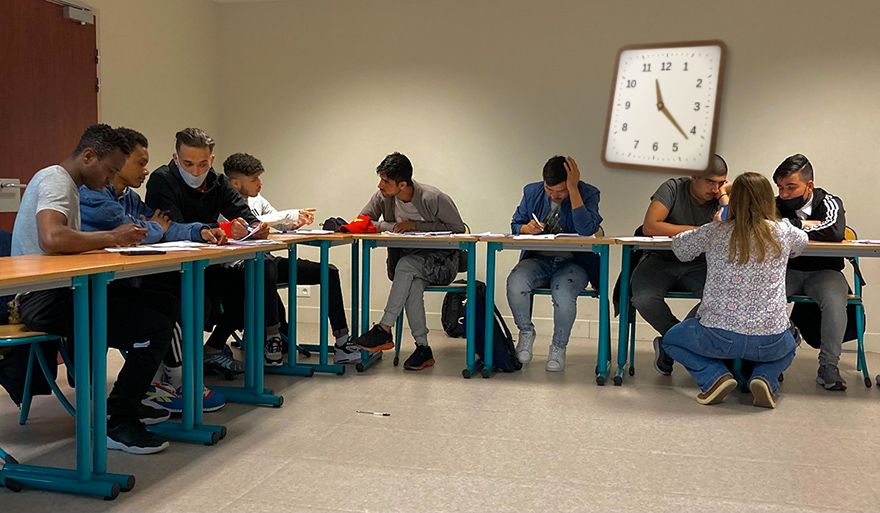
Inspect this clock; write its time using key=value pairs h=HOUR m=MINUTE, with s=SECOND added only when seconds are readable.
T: h=11 m=22
